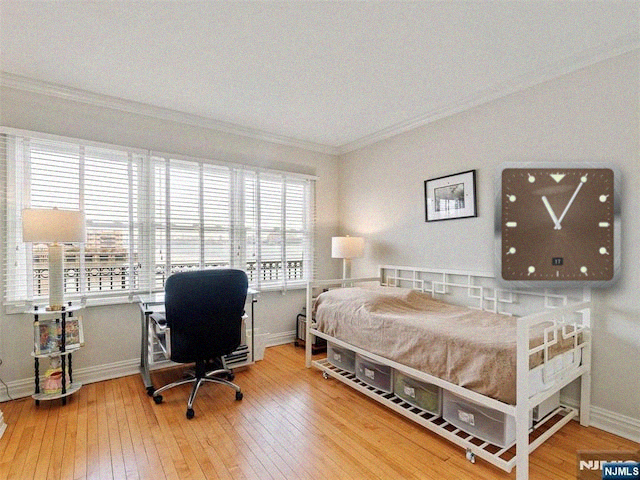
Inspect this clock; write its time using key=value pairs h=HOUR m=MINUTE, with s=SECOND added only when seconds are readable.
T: h=11 m=5
